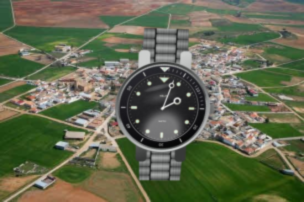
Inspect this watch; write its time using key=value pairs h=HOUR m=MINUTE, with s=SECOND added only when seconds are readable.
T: h=2 m=3
